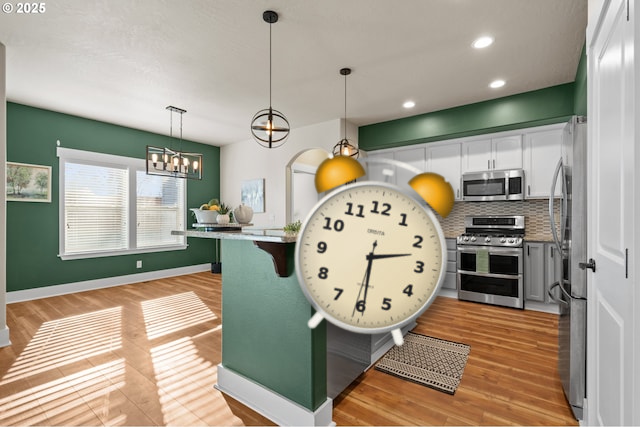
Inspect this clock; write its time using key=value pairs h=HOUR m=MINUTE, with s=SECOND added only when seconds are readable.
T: h=2 m=29 s=31
